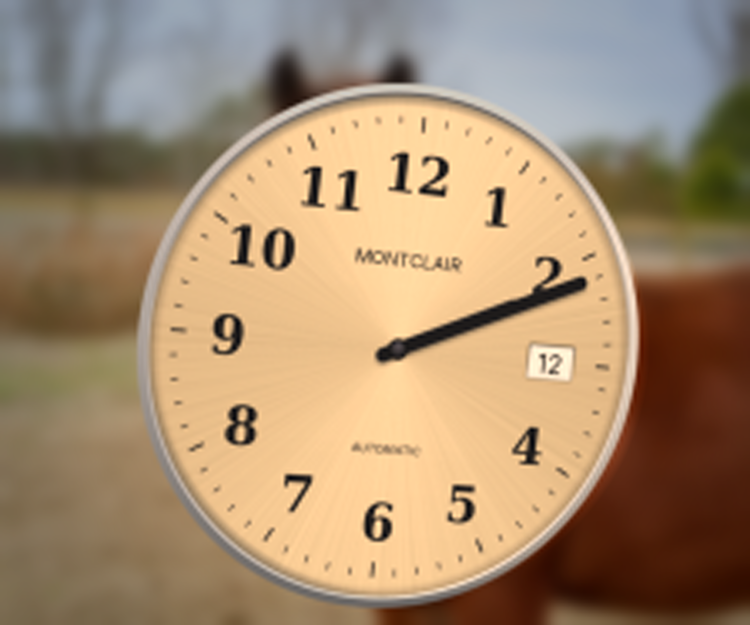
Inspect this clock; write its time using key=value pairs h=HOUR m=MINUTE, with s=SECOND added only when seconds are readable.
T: h=2 m=11
